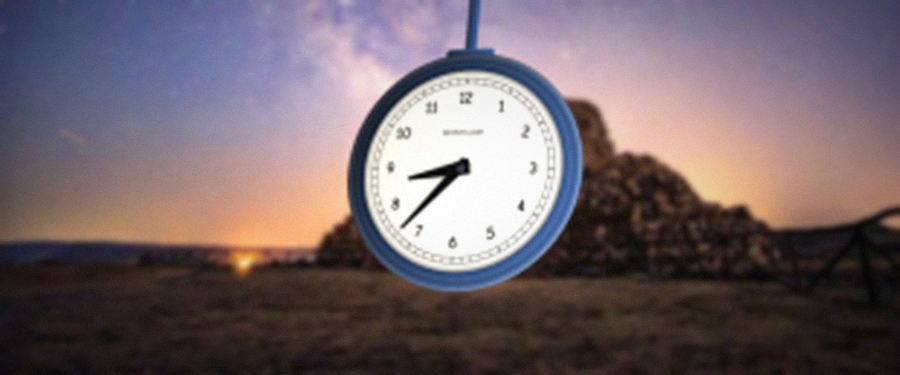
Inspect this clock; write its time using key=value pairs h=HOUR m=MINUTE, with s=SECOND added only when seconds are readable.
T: h=8 m=37
